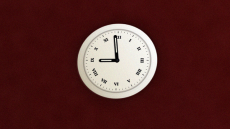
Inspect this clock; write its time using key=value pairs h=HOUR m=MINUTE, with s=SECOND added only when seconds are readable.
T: h=8 m=59
